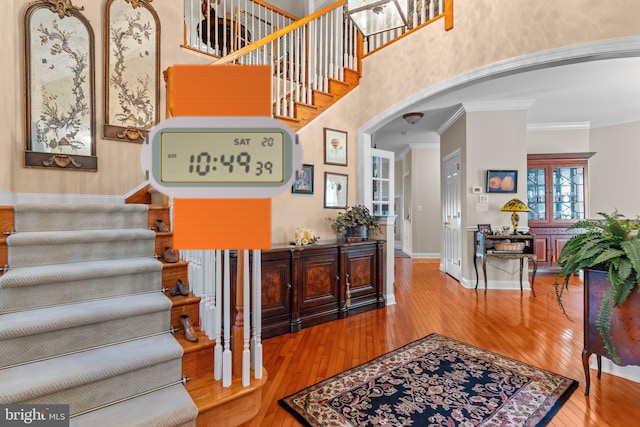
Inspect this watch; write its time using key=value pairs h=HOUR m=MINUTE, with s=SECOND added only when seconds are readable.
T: h=10 m=49 s=39
